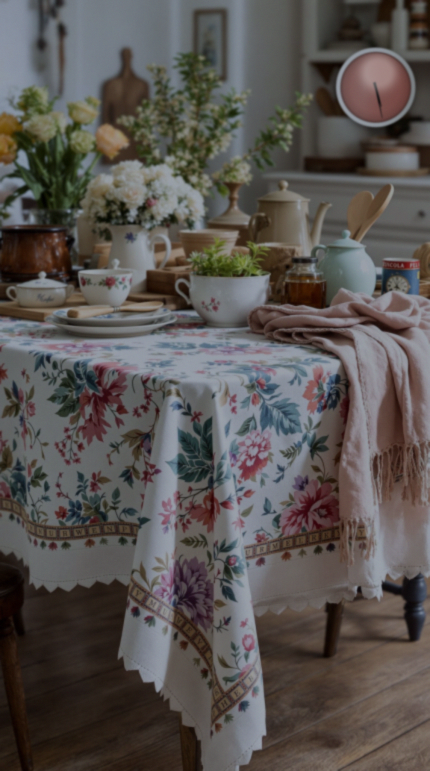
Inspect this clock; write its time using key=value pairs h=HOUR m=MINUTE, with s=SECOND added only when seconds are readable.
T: h=5 m=28
